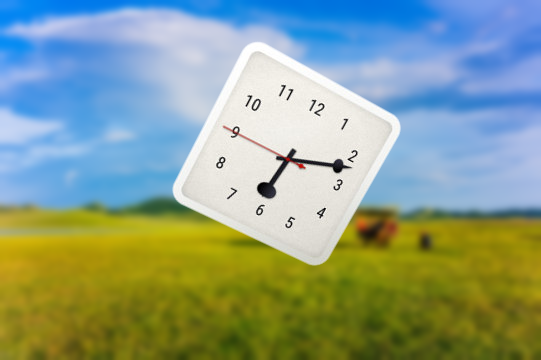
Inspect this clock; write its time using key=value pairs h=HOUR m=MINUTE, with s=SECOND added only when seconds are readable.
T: h=6 m=11 s=45
